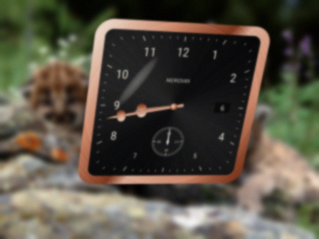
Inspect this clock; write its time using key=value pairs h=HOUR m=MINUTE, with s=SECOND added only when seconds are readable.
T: h=8 m=43
